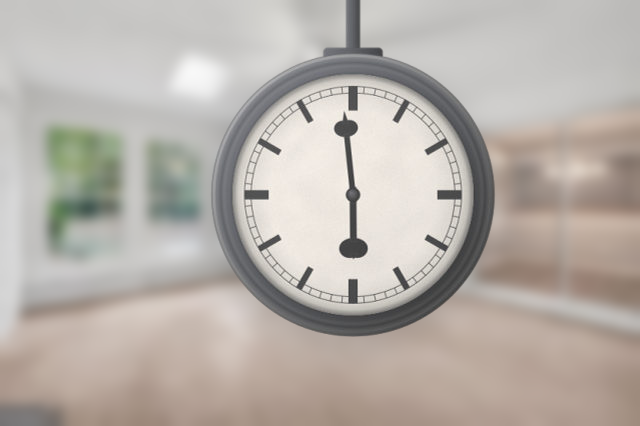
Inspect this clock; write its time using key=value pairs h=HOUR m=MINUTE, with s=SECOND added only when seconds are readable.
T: h=5 m=59
